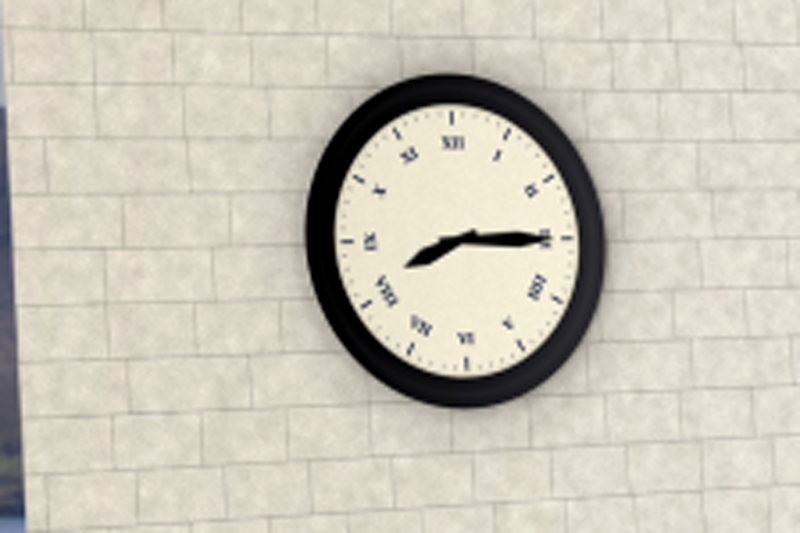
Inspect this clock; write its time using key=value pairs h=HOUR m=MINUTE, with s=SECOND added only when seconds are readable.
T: h=8 m=15
